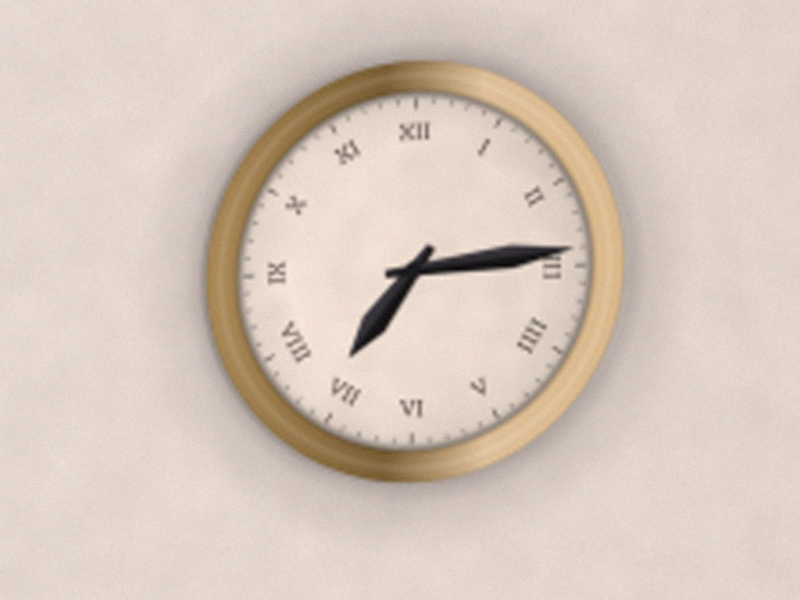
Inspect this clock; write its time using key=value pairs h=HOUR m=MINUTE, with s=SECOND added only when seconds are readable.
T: h=7 m=14
